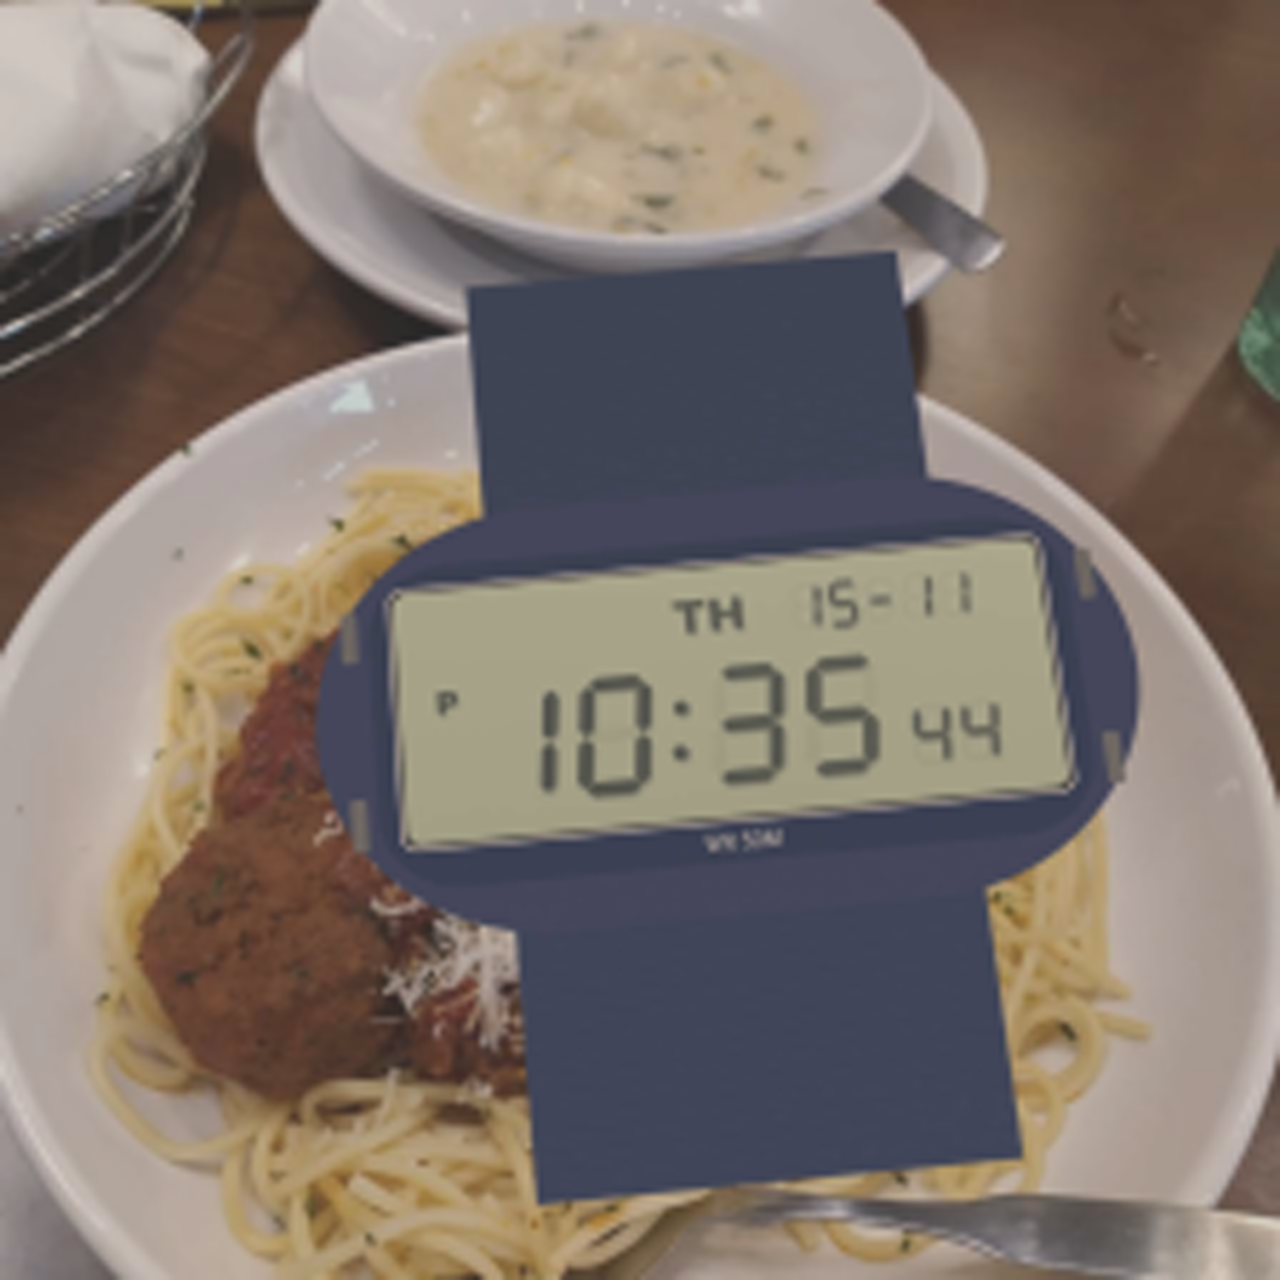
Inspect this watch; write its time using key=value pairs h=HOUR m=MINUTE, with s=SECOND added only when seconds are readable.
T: h=10 m=35 s=44
